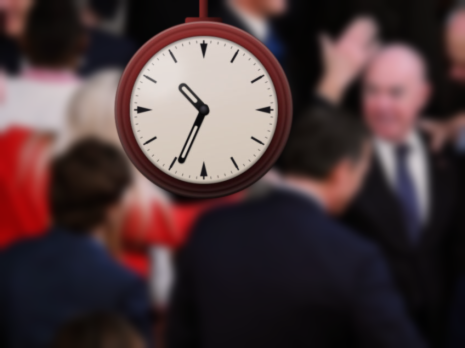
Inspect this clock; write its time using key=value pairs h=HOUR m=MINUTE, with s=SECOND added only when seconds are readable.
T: h=10 m=34
